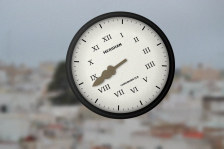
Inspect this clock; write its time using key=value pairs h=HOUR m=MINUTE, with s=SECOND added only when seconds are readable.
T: h=8 m=43
